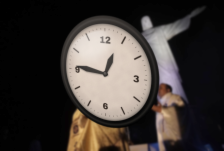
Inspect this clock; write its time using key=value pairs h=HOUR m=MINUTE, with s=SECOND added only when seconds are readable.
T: h=12 m=46
